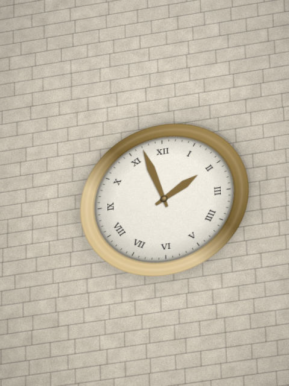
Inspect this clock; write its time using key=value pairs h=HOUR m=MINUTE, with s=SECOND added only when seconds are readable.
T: h=1 m=57
